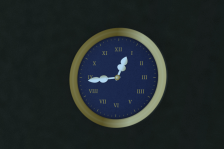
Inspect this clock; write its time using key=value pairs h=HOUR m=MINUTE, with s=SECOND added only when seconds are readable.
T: h=12 m=44
